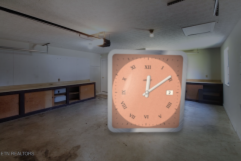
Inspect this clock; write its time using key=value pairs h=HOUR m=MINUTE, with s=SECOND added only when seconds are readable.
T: h=12 m=9
